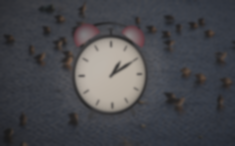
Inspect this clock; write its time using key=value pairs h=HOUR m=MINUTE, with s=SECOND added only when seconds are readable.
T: h=1 m=10
